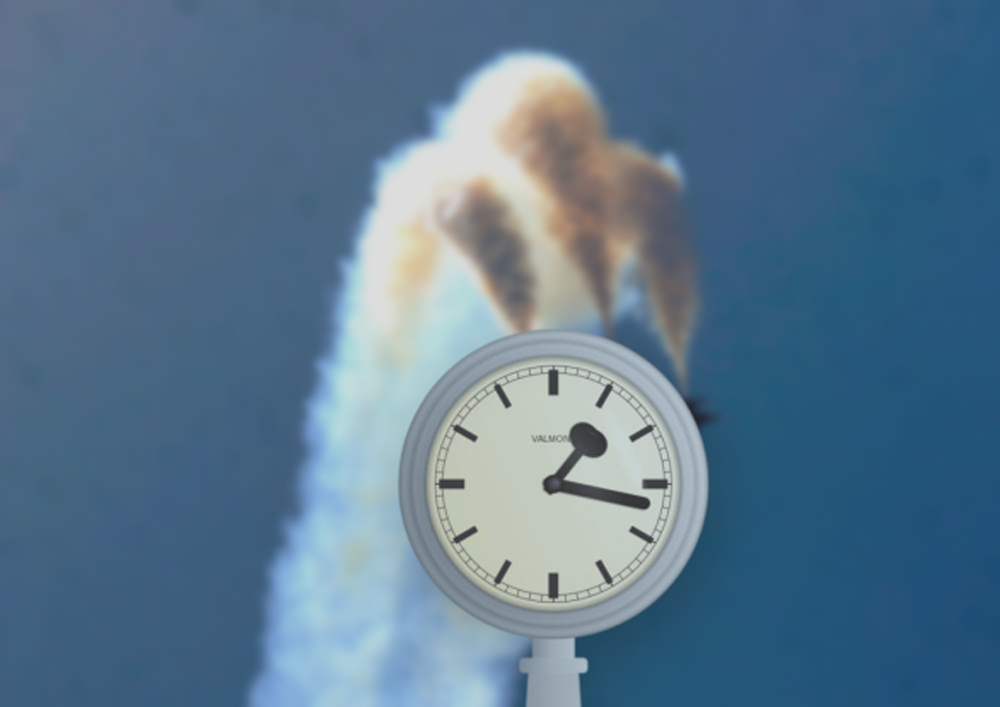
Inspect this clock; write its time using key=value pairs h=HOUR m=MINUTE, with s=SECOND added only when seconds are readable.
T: h=1 m=17
